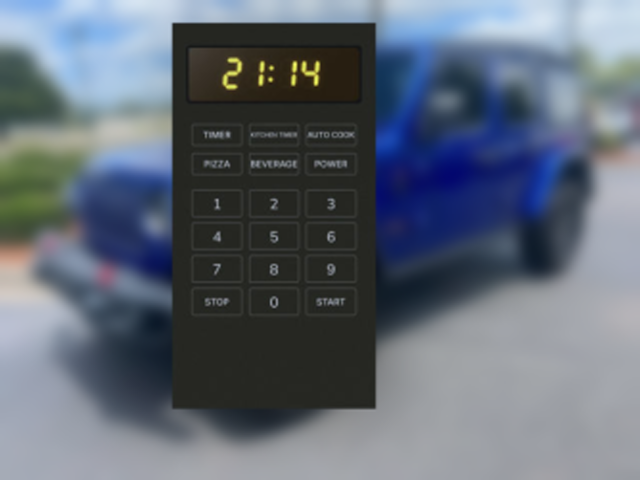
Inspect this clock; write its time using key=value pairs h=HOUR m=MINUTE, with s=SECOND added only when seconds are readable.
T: h=21 m=14
